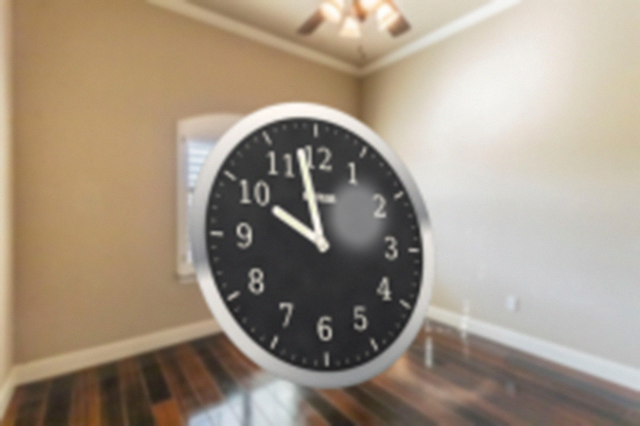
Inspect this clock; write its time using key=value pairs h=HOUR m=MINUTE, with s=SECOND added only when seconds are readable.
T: h=9 m=58
